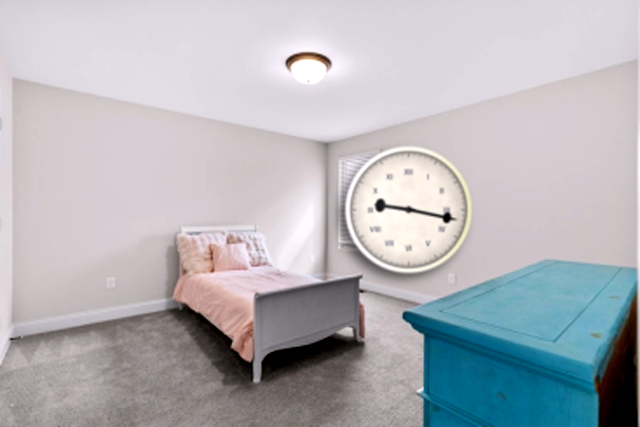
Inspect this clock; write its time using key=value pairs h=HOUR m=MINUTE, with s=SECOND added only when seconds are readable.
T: h=9 m=17
